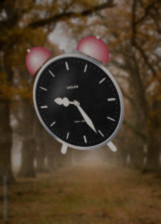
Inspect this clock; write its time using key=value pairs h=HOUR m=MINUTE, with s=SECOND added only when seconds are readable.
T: h=9 m=26
